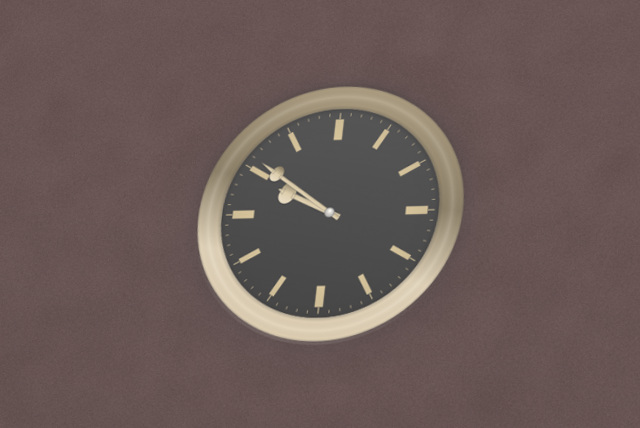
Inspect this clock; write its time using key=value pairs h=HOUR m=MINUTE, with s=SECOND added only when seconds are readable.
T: h=9 m=51
